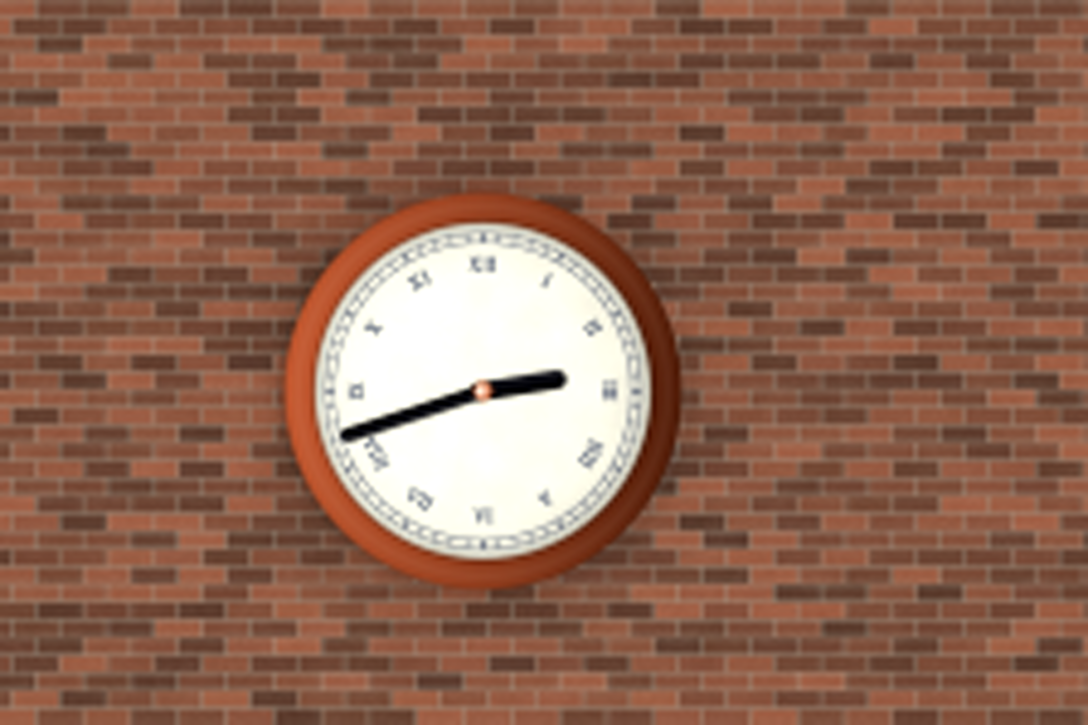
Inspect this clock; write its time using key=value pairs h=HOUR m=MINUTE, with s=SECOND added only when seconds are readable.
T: h=2 m=42
